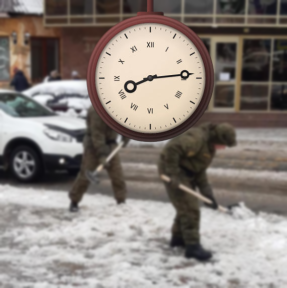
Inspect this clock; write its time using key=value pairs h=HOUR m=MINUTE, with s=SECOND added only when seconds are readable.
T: h=8 m=14
